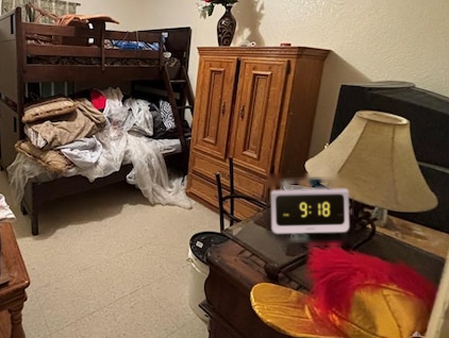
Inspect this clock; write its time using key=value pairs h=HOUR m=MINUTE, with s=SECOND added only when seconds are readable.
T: h=9 m=18
